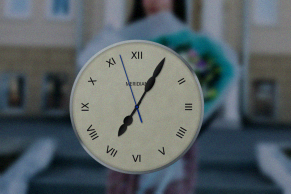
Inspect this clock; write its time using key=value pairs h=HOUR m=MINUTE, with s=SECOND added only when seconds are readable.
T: h=7 m=4 s=57
